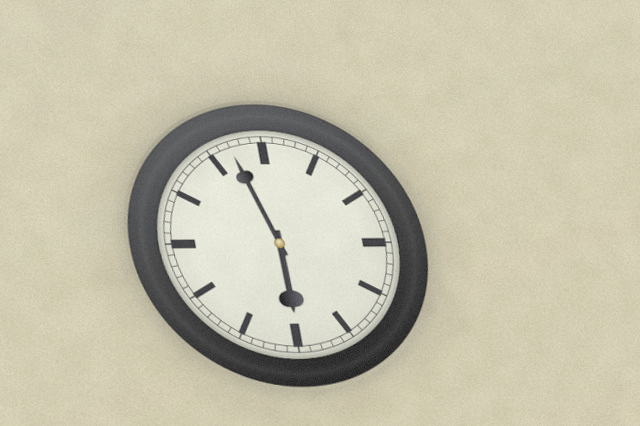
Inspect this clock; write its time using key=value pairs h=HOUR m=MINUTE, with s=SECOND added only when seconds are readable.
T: h=5 m=57
